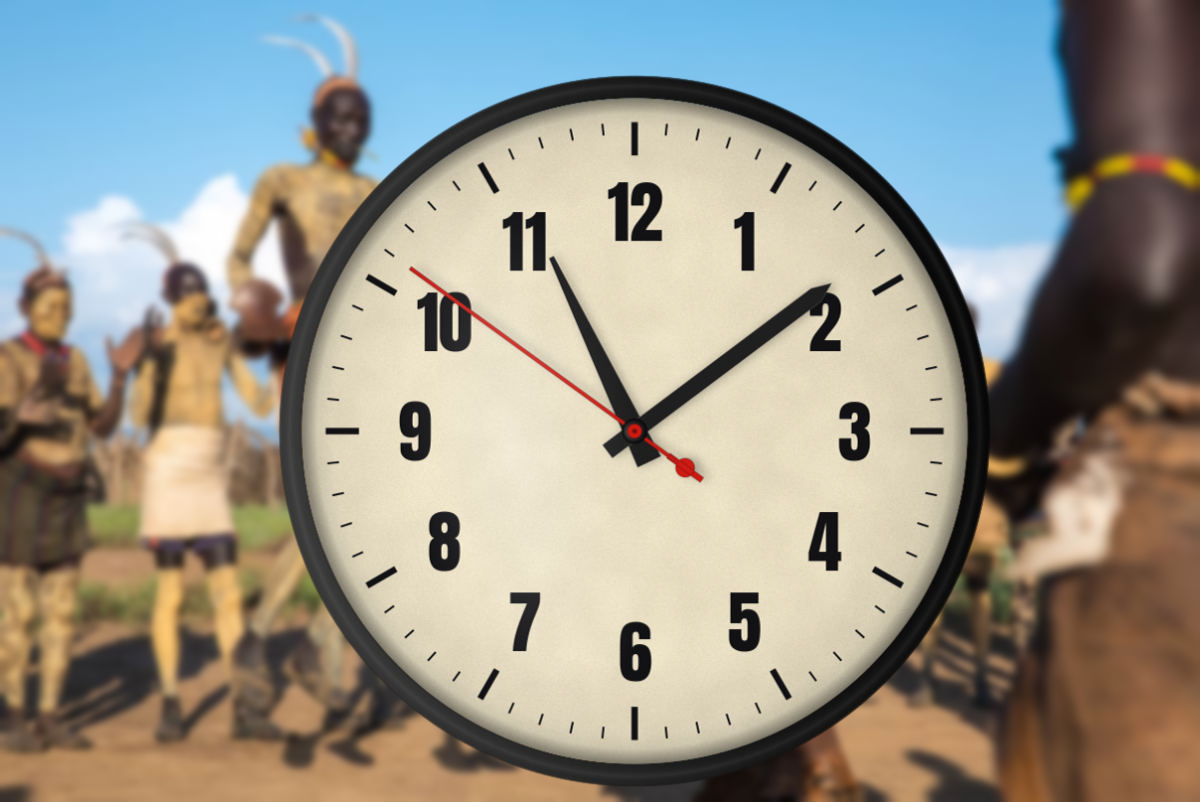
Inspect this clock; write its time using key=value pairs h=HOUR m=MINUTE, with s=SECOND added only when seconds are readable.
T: h=11 m=8 s=51
